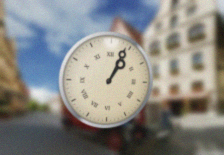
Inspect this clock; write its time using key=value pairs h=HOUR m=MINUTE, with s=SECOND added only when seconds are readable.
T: h=1 m=4
